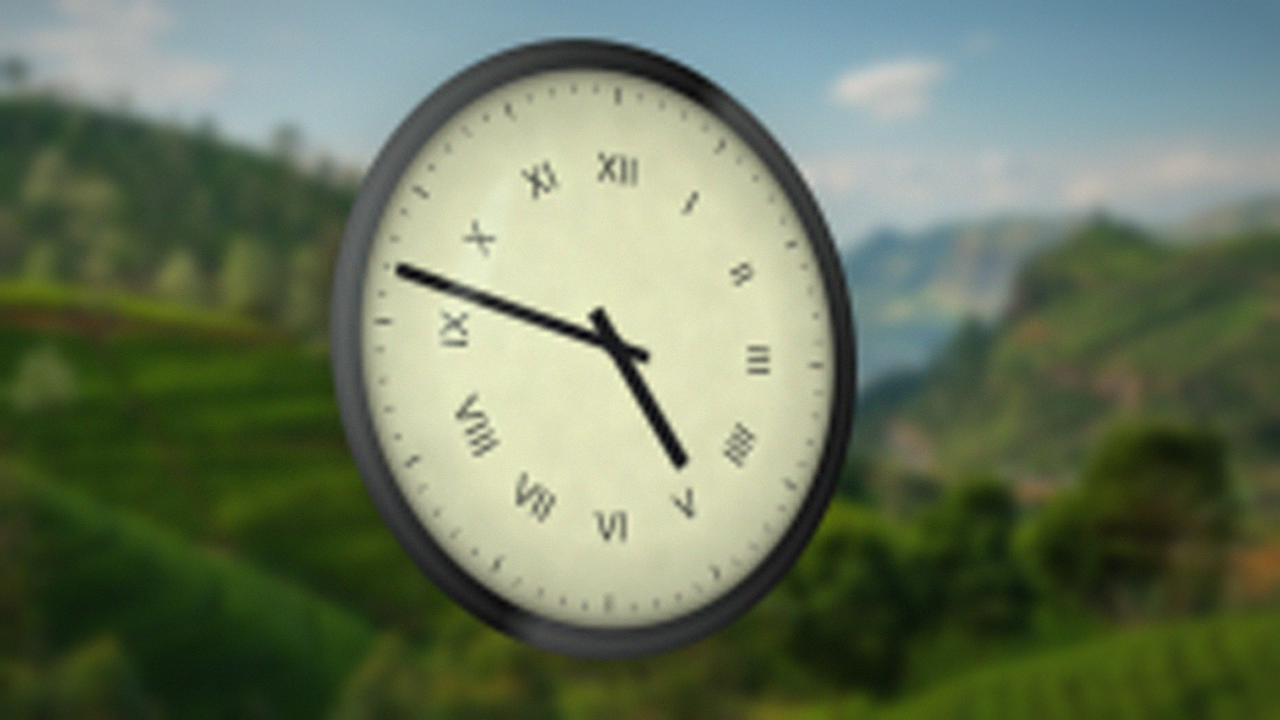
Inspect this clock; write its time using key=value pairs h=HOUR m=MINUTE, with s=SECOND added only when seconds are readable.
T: h=4 m=47
